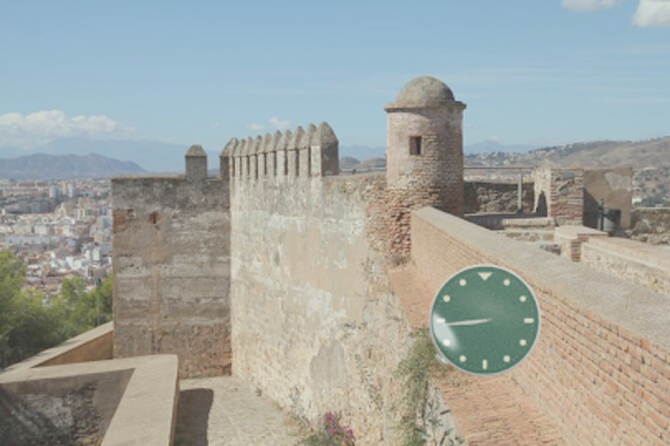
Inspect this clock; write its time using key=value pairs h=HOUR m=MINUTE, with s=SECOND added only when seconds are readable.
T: h=8 m=44
